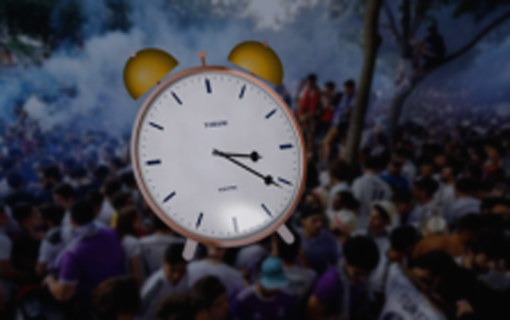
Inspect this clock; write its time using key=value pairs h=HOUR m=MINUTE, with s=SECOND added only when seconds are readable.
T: h=3 m=21
